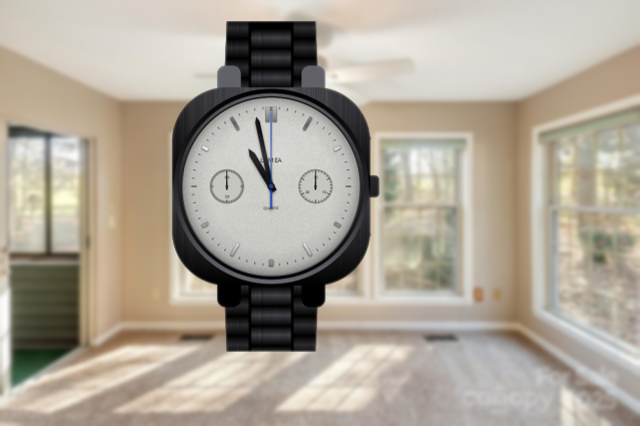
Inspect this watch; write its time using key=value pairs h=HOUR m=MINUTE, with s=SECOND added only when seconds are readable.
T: h=10 m=58
